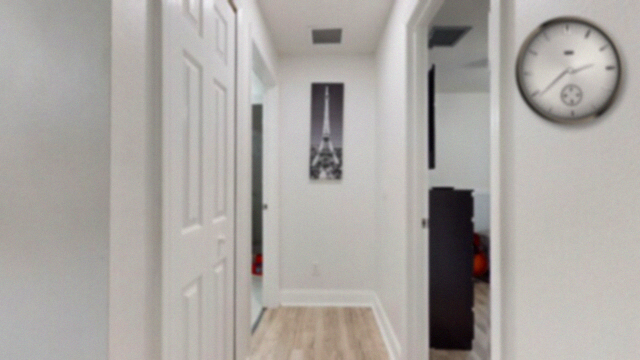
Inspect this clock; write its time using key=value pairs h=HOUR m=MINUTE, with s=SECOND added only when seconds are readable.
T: h=2 m=39
